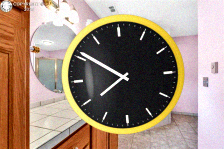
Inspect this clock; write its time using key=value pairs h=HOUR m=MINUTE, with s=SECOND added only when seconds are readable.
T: h=7 m=51
